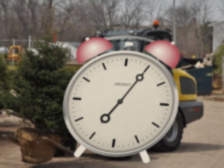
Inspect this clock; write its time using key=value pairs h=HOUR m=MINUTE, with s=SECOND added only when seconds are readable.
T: h=7 m=5
